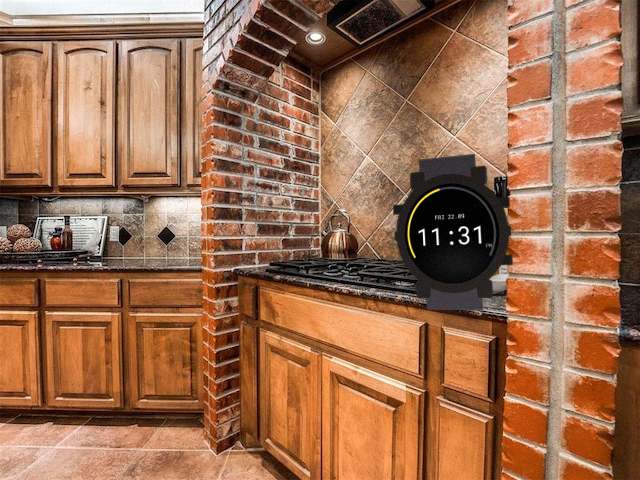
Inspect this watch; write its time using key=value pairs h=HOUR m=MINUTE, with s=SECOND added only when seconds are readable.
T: h=11 m=31
